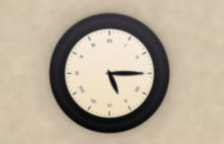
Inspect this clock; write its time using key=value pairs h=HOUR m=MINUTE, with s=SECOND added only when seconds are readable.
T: h=5 m=15
